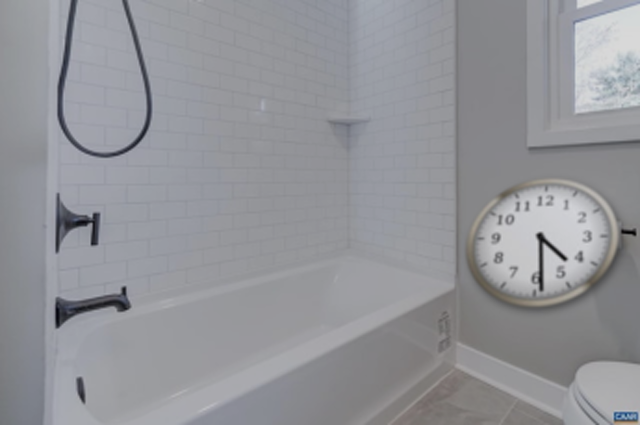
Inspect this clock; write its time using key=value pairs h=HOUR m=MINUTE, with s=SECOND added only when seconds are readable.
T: h=4 m=29
